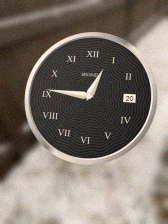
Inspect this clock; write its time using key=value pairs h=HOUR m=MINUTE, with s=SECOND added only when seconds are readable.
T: h=12 m=46
